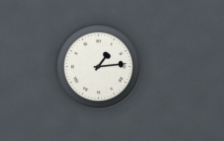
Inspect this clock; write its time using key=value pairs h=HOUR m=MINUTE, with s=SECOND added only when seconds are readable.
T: h=1 m=14
